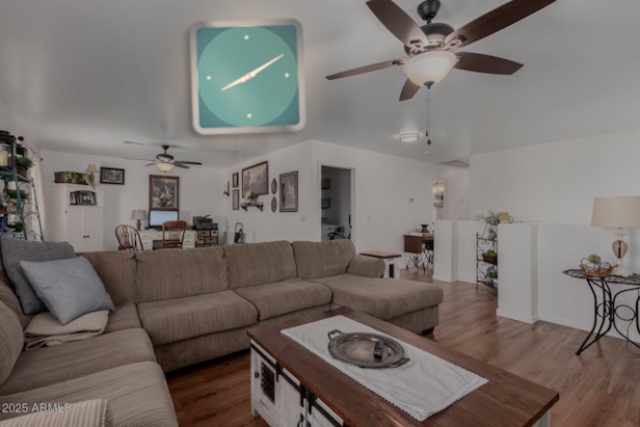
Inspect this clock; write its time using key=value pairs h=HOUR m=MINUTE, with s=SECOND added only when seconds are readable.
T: h=8 m=10
